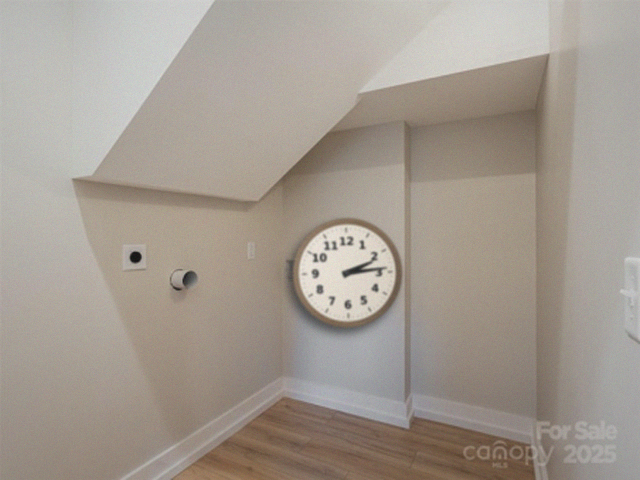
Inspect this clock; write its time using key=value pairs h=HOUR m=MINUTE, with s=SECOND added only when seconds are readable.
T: h=2 m=14
